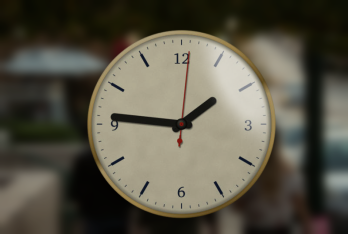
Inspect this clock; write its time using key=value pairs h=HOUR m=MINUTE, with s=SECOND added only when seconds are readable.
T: h=1 m=46 s=1
